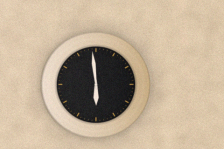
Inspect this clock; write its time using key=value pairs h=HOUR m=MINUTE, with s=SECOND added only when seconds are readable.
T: h=5 m=59
